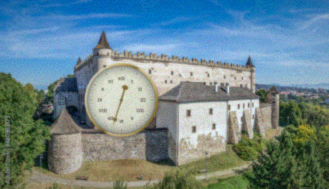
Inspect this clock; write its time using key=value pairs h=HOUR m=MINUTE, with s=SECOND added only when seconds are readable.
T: h=12 m=33
